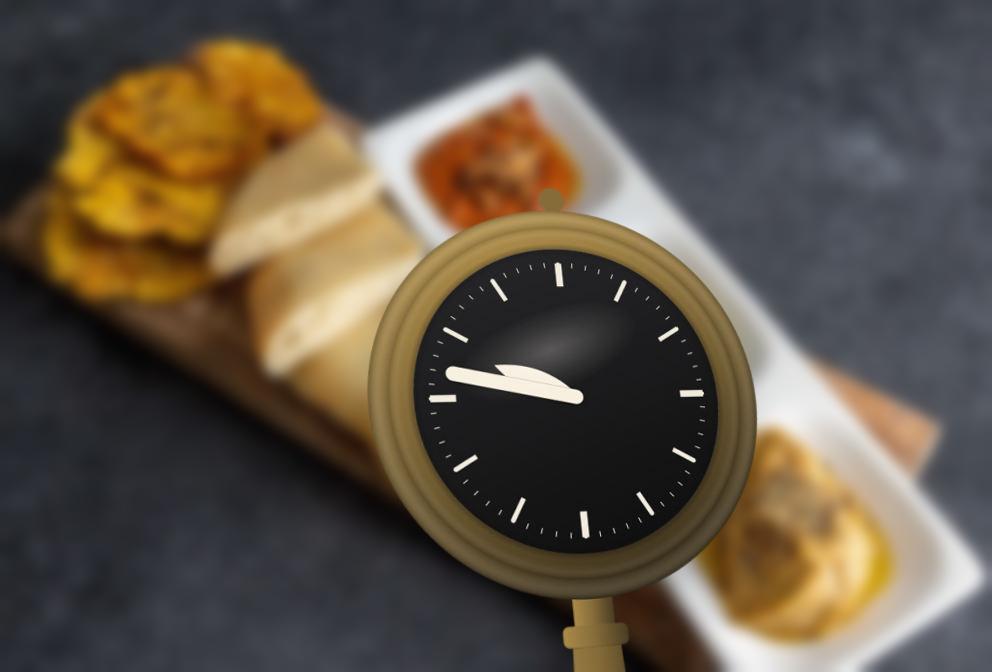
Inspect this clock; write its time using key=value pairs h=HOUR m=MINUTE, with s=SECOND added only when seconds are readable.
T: h=9 m=47
